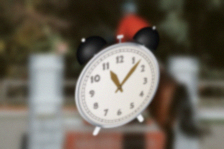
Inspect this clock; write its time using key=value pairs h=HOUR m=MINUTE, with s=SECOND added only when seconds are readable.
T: h=11 m=7
